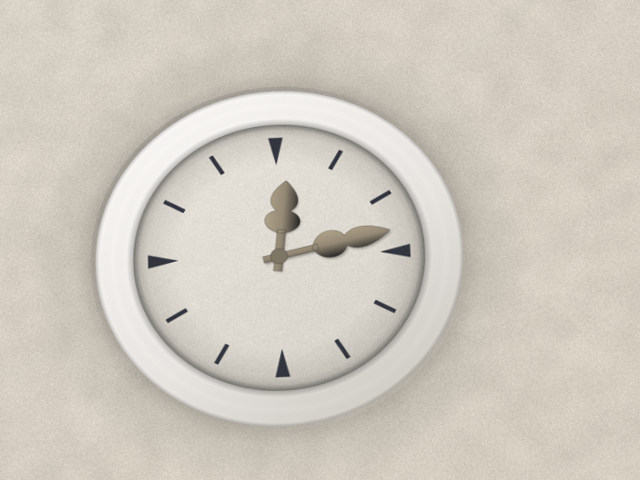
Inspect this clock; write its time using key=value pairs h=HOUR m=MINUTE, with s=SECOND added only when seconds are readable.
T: h=12 m=13
